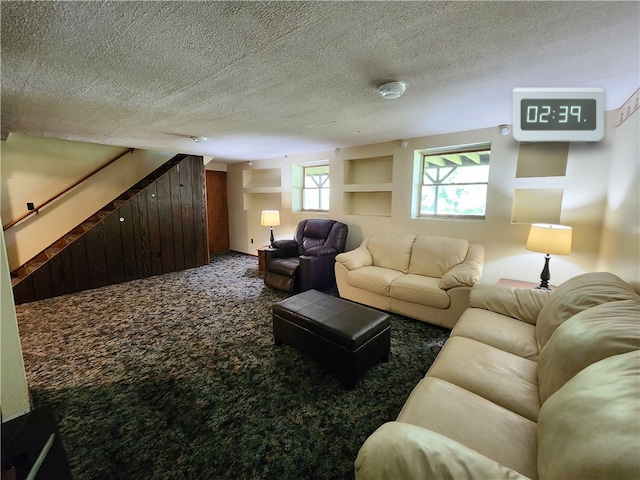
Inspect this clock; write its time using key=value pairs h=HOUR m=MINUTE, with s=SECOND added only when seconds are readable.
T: h=2 m=39
